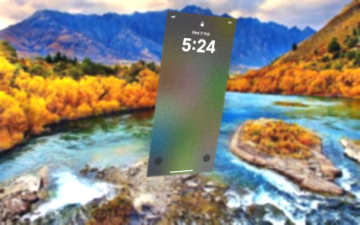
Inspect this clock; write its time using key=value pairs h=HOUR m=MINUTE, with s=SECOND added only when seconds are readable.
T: h=5 m=24
